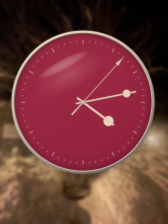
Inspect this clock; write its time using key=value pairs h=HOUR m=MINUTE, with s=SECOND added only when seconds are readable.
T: h=4 m=13 s=7
